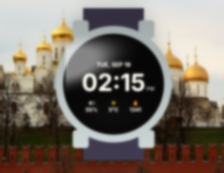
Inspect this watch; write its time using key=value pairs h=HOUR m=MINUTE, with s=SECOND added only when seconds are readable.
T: h=2 m=15
